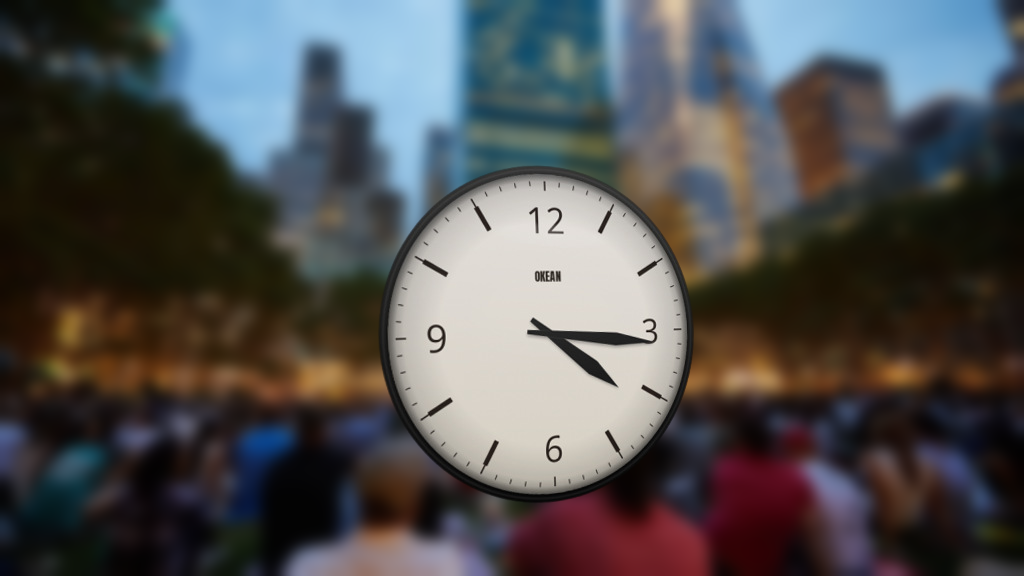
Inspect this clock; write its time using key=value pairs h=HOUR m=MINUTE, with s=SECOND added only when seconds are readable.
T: h=4 m=16
